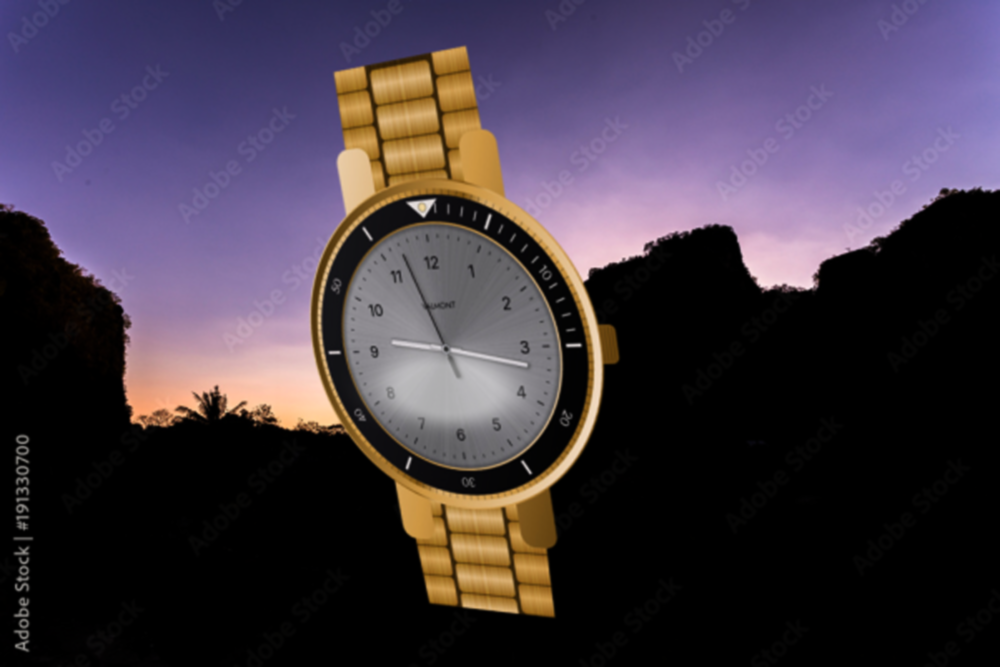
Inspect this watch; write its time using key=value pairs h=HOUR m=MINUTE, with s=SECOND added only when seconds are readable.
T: h=9 m=16 s=57
